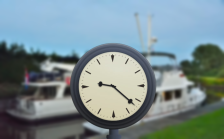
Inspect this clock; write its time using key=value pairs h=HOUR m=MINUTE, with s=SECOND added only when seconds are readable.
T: h=9 m=22
